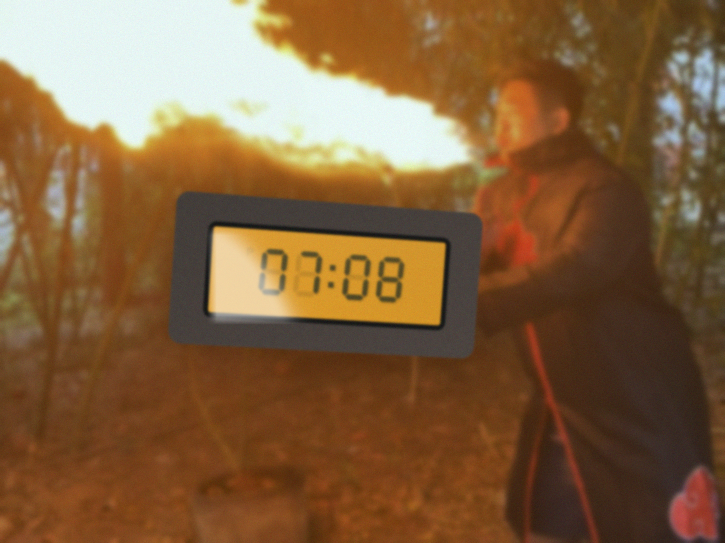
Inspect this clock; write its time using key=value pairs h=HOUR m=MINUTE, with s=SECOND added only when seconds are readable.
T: h=7 m=8
